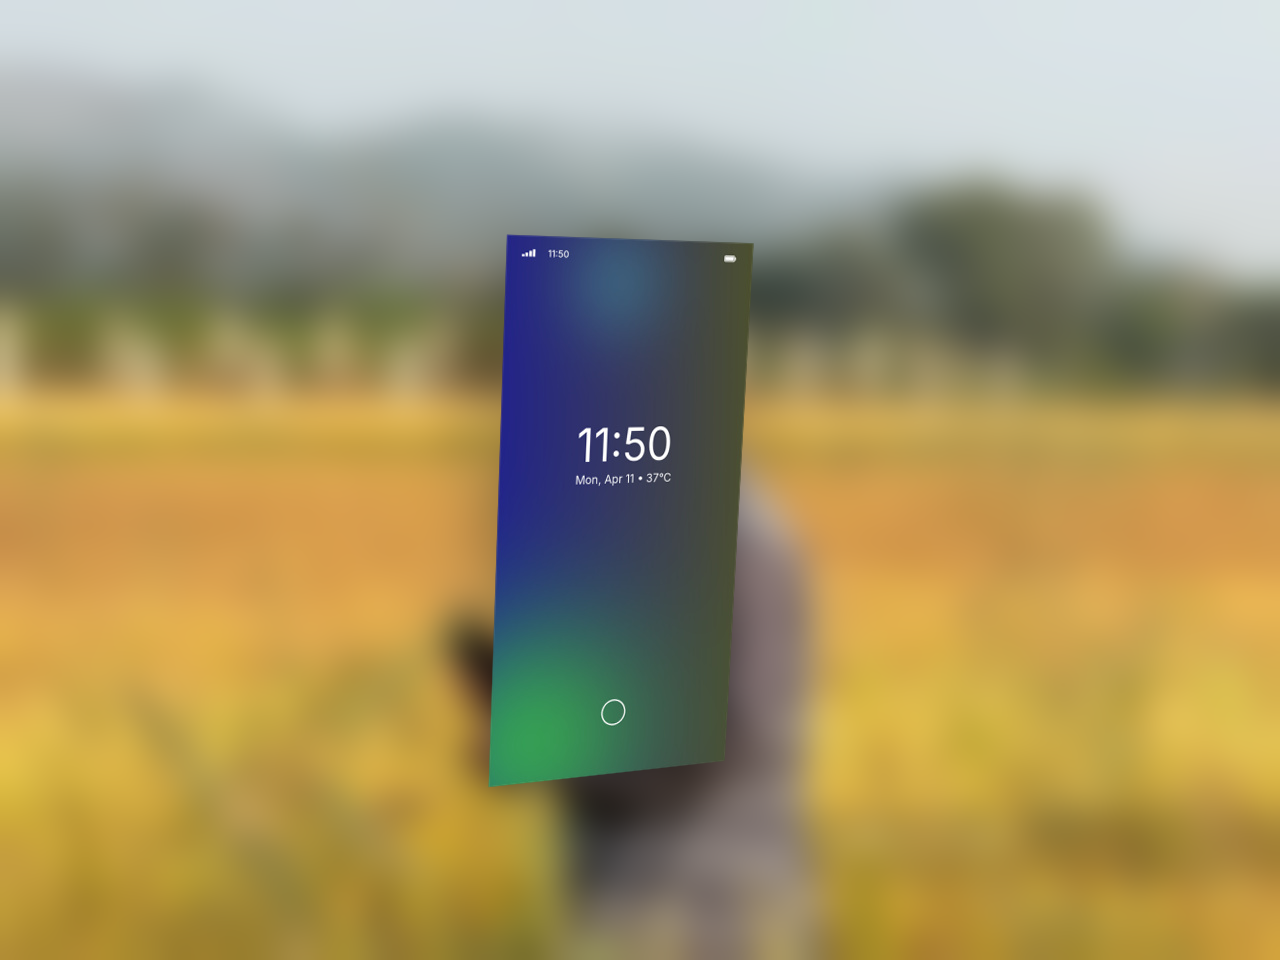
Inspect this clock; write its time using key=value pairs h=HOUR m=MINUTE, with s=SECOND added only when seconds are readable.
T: h=11 m=50
